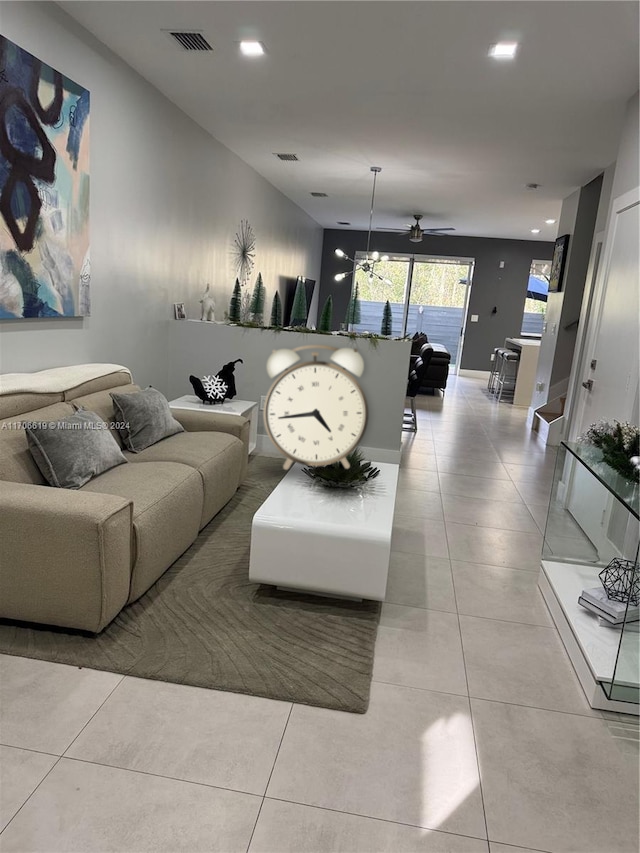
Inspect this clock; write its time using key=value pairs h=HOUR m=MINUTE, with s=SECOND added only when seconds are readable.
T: h=4 m=44
